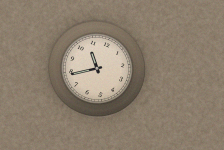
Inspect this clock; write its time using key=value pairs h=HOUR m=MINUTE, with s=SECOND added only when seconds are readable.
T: h=10 m=39
